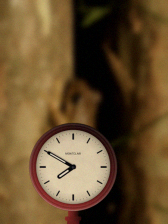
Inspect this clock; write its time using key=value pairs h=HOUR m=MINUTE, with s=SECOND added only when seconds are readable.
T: h=7 m=50
